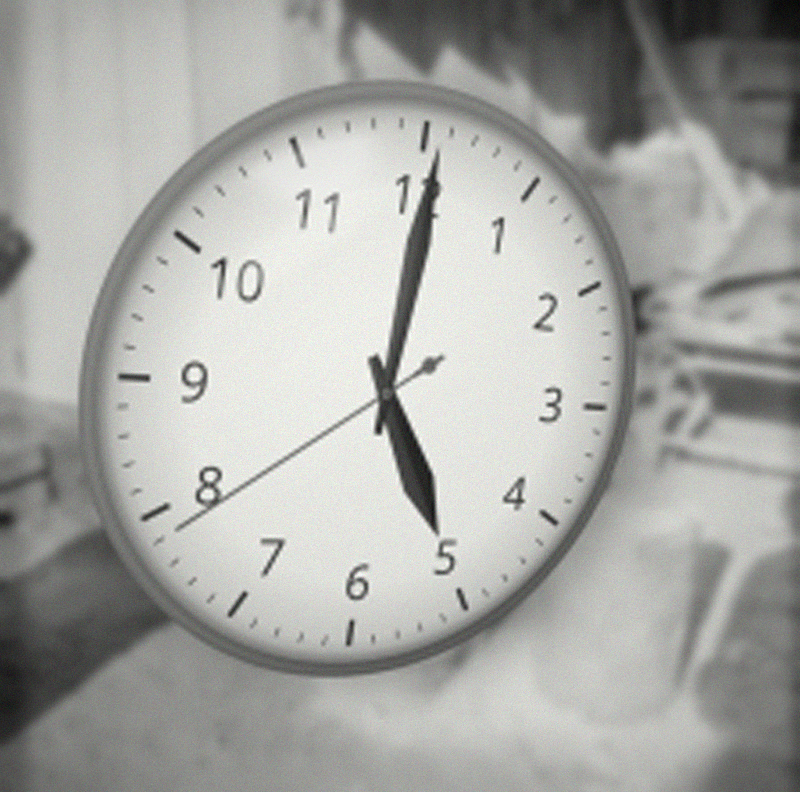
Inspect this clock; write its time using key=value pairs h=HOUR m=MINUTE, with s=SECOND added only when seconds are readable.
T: h=5 m=0 s=39
